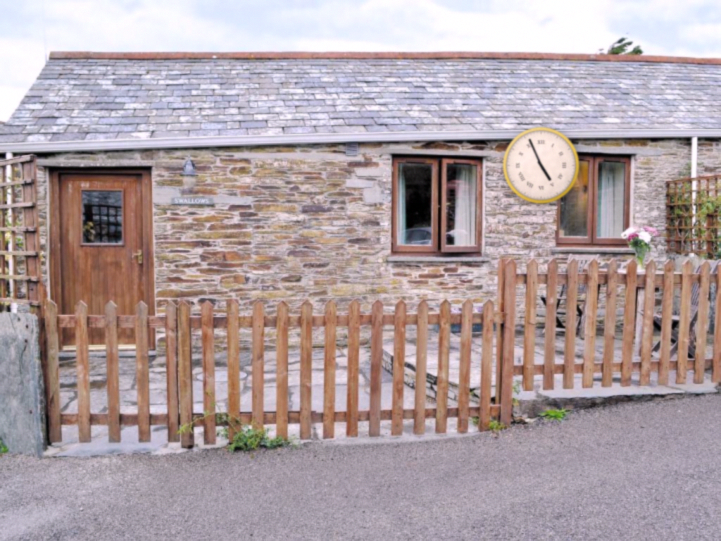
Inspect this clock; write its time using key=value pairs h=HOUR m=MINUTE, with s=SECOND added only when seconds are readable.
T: h=4 m=56
